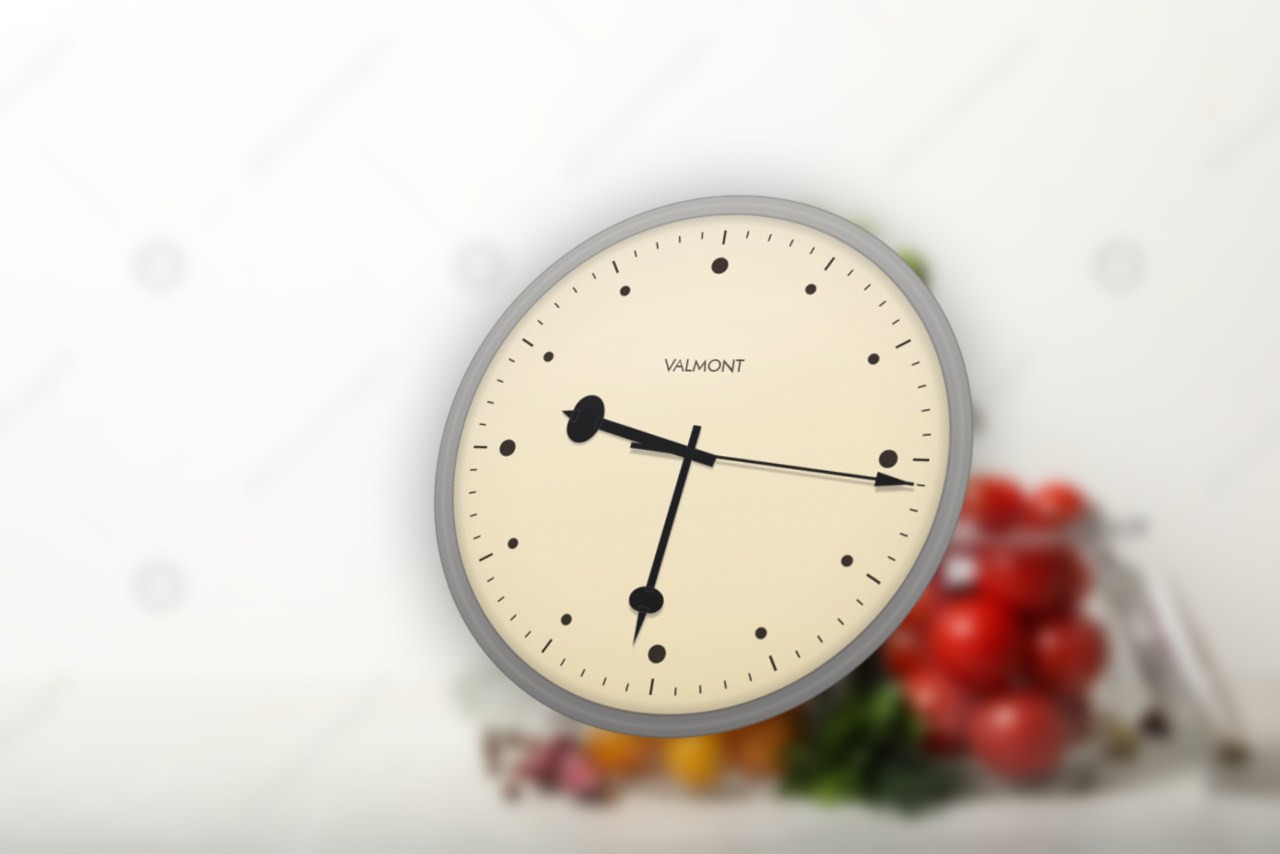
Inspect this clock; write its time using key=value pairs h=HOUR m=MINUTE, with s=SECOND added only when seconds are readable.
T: h=9 m=31 s=16
